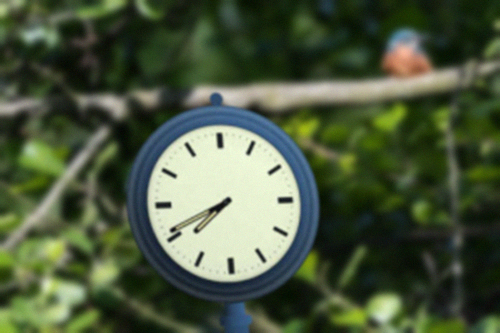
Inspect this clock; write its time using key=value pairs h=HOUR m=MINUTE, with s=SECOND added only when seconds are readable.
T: h=7 m=41
